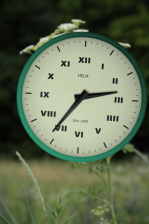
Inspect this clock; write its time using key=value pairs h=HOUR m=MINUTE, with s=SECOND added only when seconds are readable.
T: h=2 m=36
